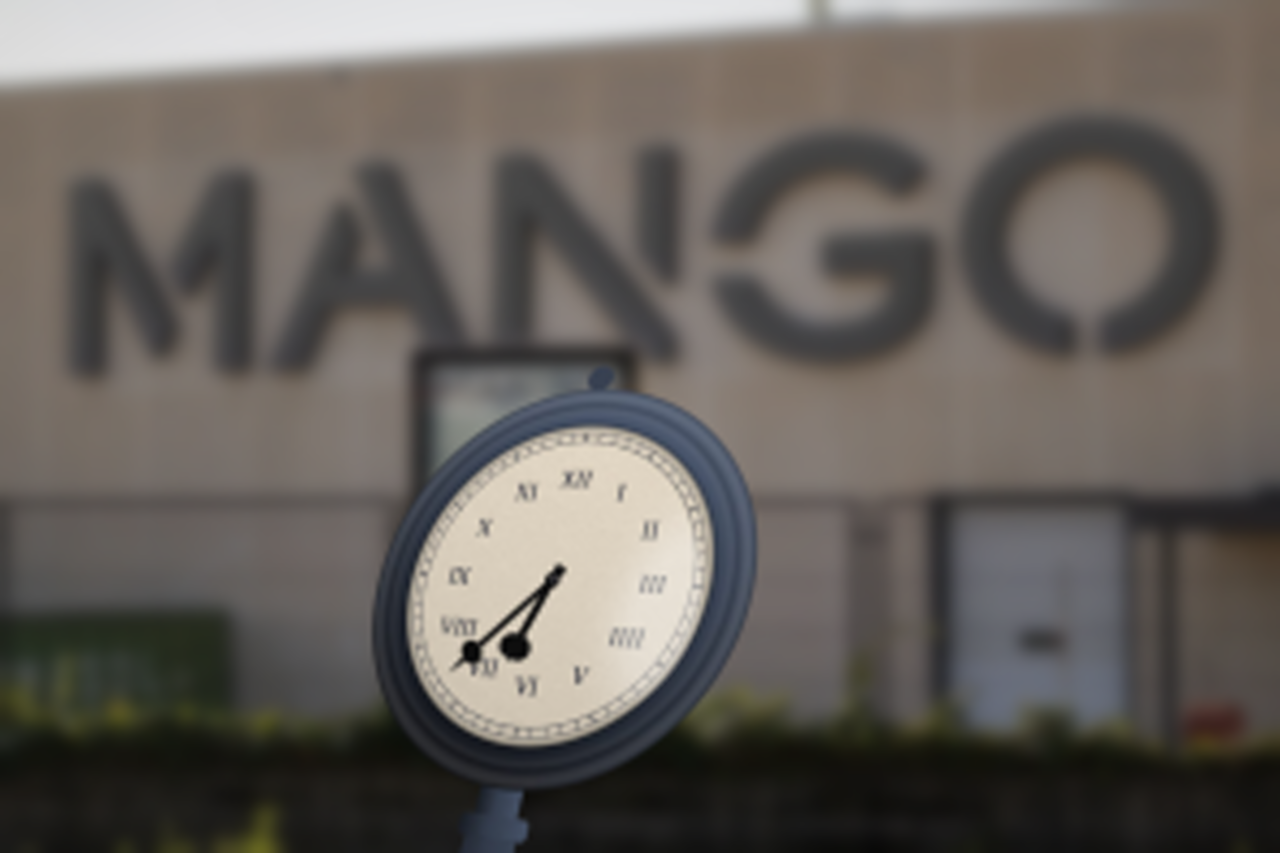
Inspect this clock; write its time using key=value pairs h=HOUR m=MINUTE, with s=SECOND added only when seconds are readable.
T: h=6 m=37
